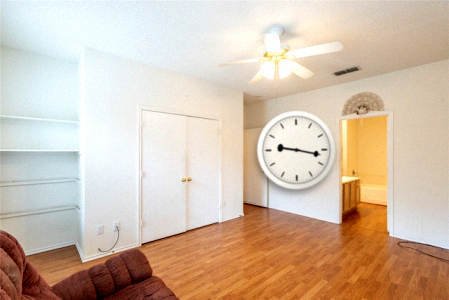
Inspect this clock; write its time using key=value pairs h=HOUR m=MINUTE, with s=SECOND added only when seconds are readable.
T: h=9 m=17
